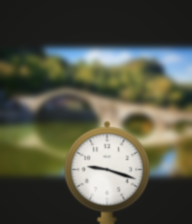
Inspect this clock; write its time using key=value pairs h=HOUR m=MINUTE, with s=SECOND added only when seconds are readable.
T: h=9 m=18
